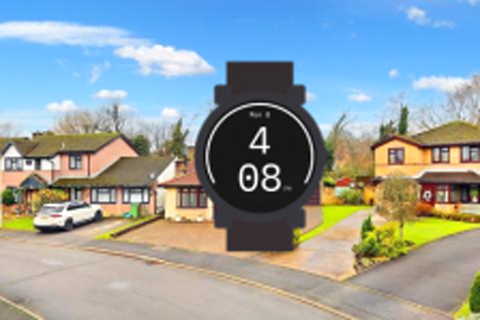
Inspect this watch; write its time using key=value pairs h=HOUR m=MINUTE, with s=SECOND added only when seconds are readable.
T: h=4 m=8
